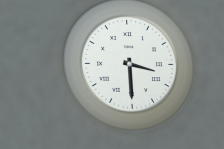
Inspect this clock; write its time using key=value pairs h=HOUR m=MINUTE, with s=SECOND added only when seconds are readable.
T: h=3 m=30
